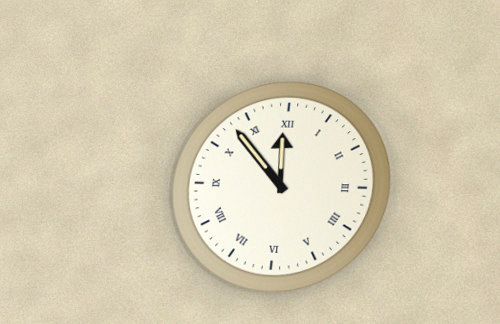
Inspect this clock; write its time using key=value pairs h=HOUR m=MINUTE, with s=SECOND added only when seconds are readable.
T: h=11 m=53
